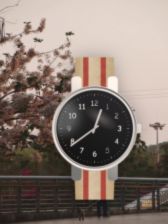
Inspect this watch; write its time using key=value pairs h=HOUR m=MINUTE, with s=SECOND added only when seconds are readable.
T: h=12 m=39
